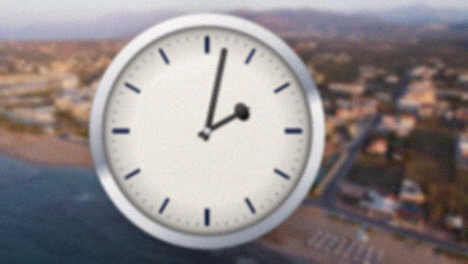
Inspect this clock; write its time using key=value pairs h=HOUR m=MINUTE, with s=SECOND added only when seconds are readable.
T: h=2 m=2
